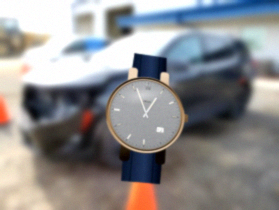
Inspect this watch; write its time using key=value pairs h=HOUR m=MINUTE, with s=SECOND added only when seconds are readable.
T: h=12 m=56
